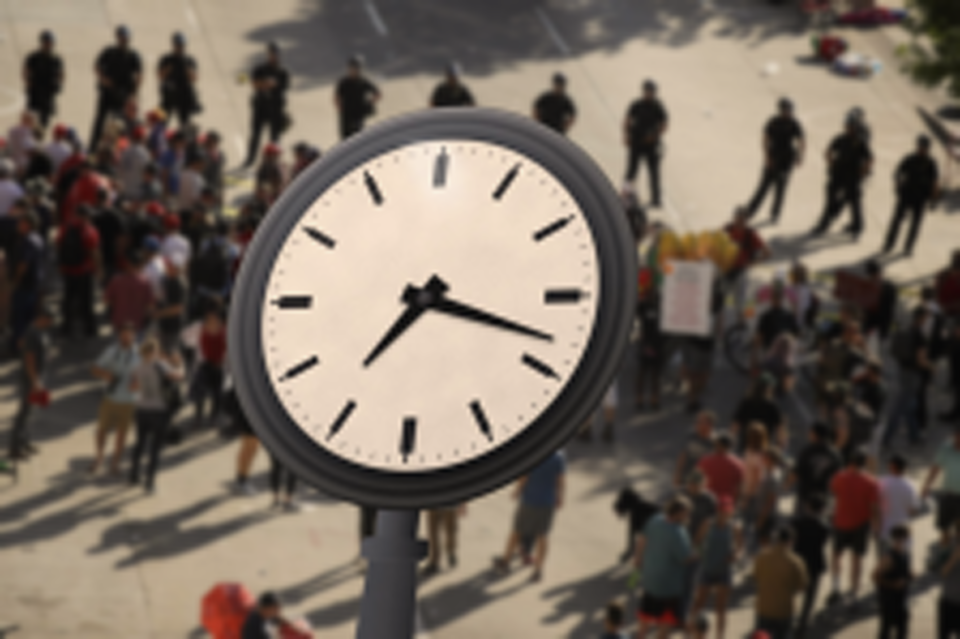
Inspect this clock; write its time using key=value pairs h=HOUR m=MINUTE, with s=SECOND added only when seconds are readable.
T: h=7 m=18
